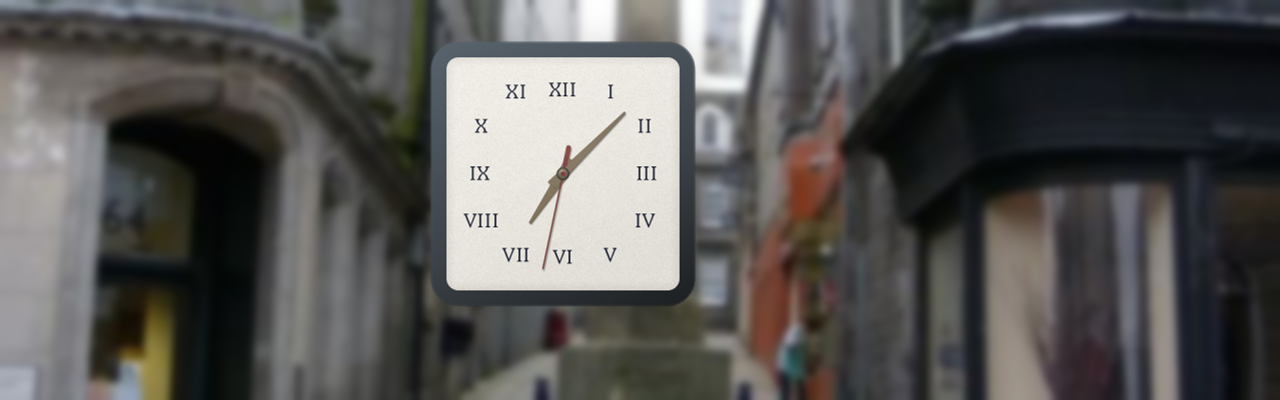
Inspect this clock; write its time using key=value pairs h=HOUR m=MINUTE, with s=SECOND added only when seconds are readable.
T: h=7 m=7 s=32
